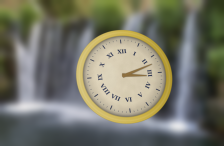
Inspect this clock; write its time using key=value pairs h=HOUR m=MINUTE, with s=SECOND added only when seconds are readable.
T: h=3 m=12
